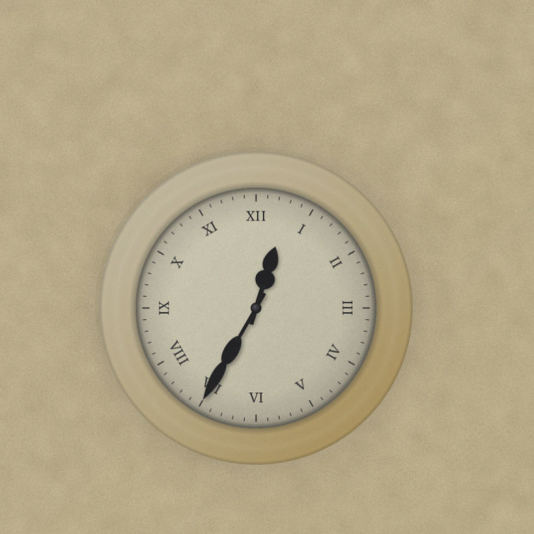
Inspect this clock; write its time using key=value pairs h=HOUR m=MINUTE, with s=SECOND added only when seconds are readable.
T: h=12 m=35
